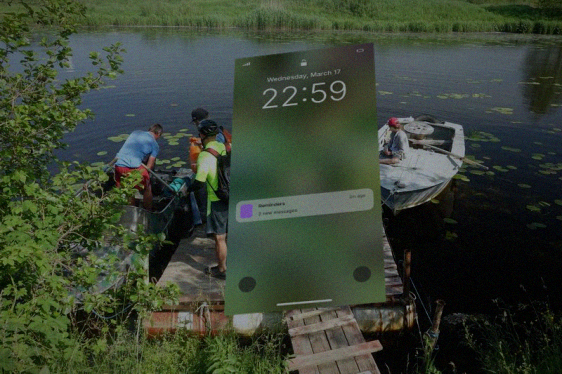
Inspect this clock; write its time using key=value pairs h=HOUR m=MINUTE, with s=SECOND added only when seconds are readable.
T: h=22 m=59
